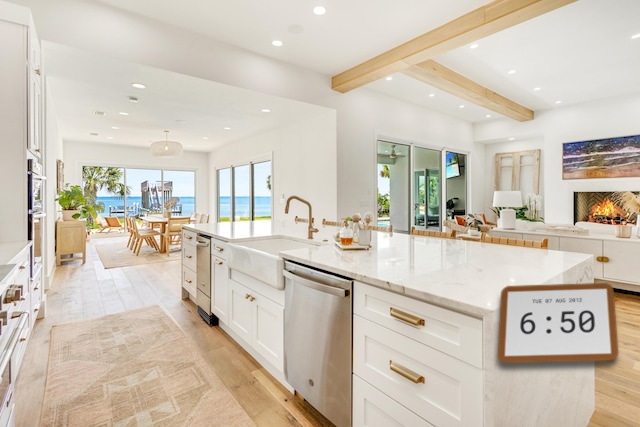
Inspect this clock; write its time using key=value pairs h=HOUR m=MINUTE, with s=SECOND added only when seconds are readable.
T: h=6 m=50
